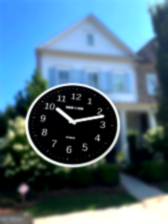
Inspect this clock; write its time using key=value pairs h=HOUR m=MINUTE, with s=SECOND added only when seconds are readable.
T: h=10 m=12
